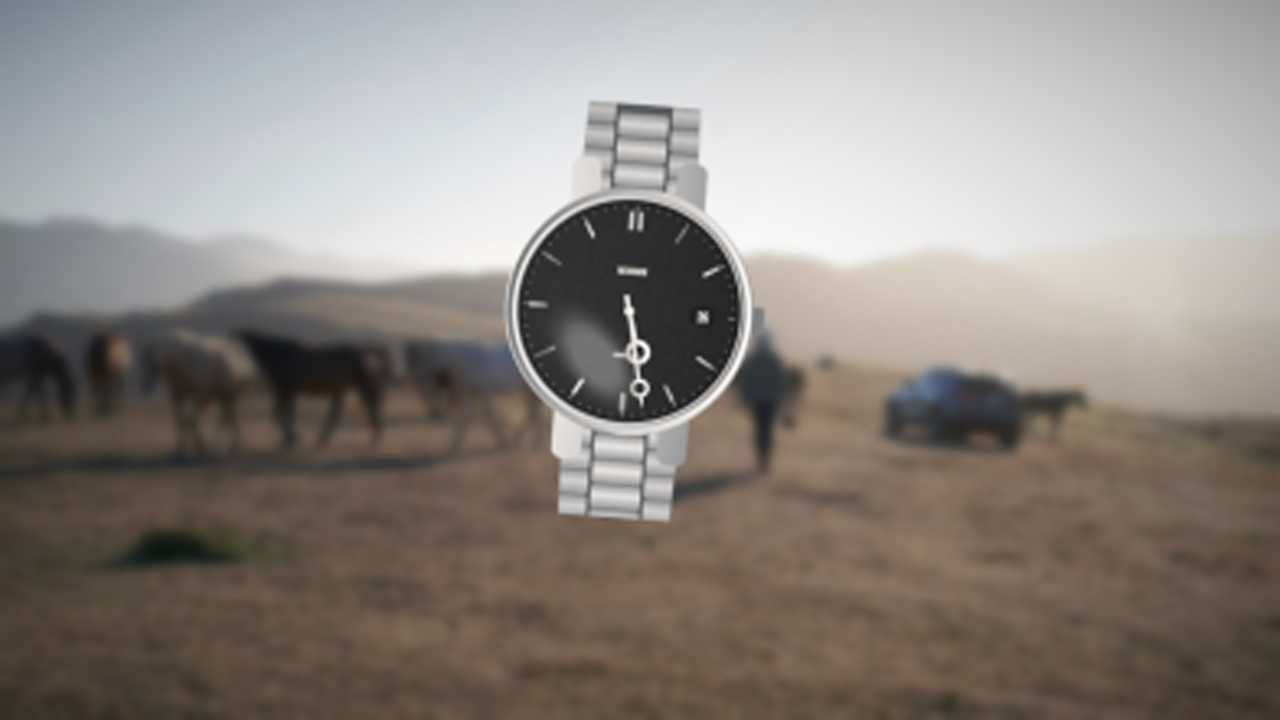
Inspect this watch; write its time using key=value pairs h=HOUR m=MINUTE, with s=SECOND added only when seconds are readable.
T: h=5 m=28
